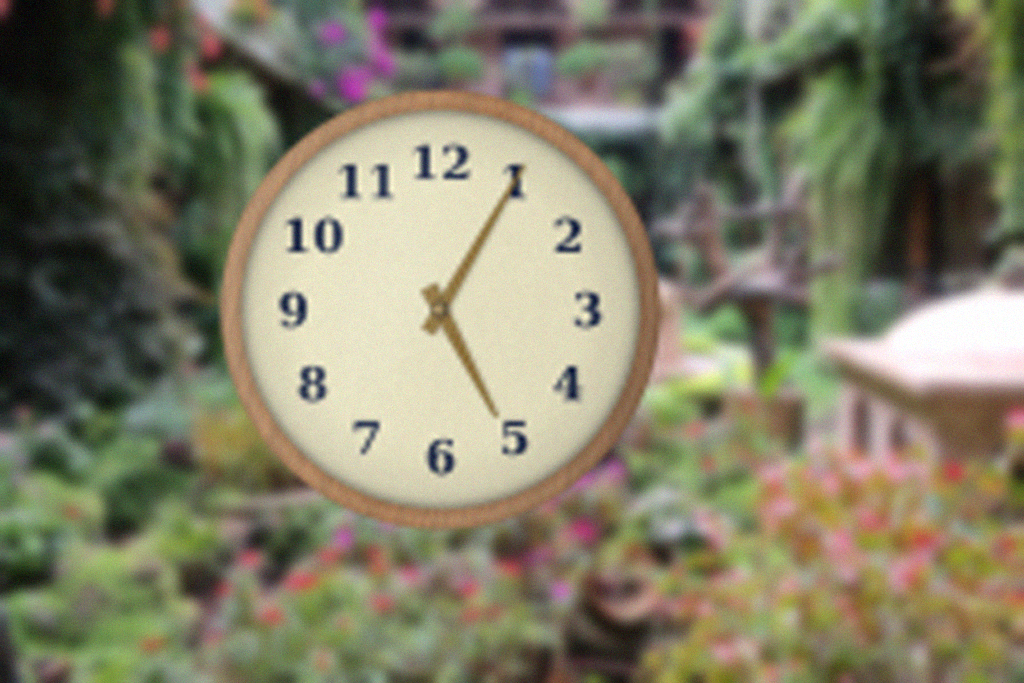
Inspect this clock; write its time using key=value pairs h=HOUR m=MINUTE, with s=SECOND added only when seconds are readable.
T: h=5 m=5
